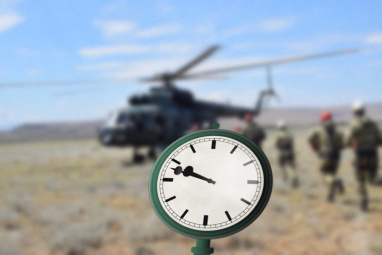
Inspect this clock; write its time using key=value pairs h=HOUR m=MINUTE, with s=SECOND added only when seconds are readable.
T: h=9 m=48
